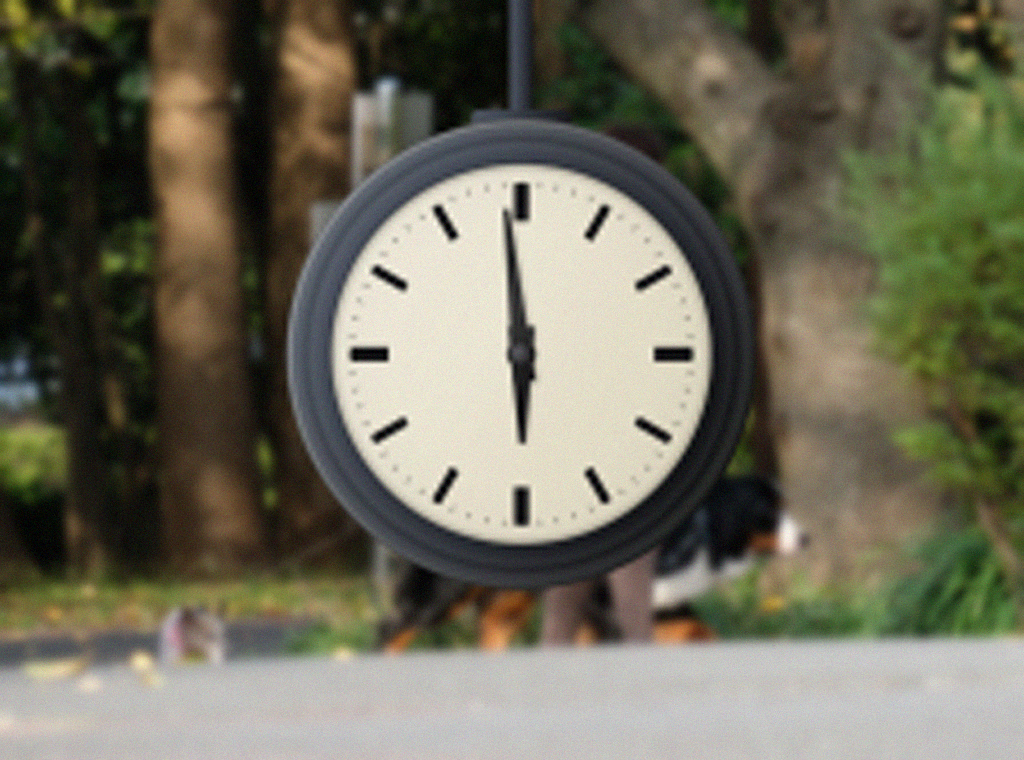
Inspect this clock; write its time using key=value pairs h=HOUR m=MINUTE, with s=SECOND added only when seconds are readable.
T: h=5 m=59
